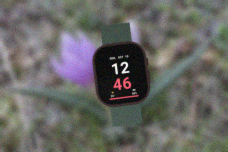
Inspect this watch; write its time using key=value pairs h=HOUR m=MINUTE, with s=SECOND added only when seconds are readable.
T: h=12 m=46
